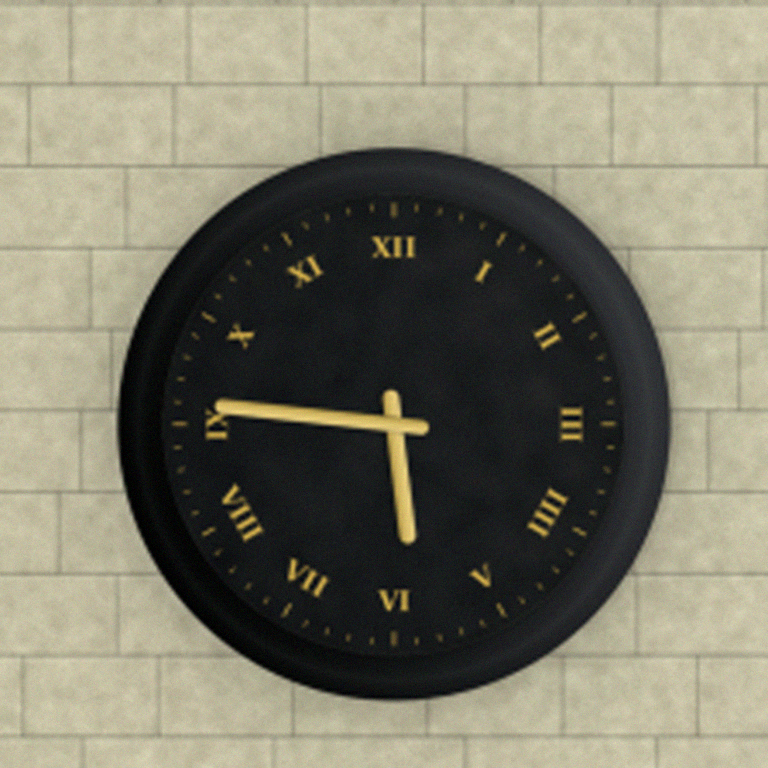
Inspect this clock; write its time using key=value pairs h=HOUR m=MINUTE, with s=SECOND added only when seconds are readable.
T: h=5 m=46
